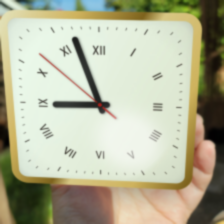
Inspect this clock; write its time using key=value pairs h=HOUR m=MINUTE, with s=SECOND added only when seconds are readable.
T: h=8 m=56 s=52
